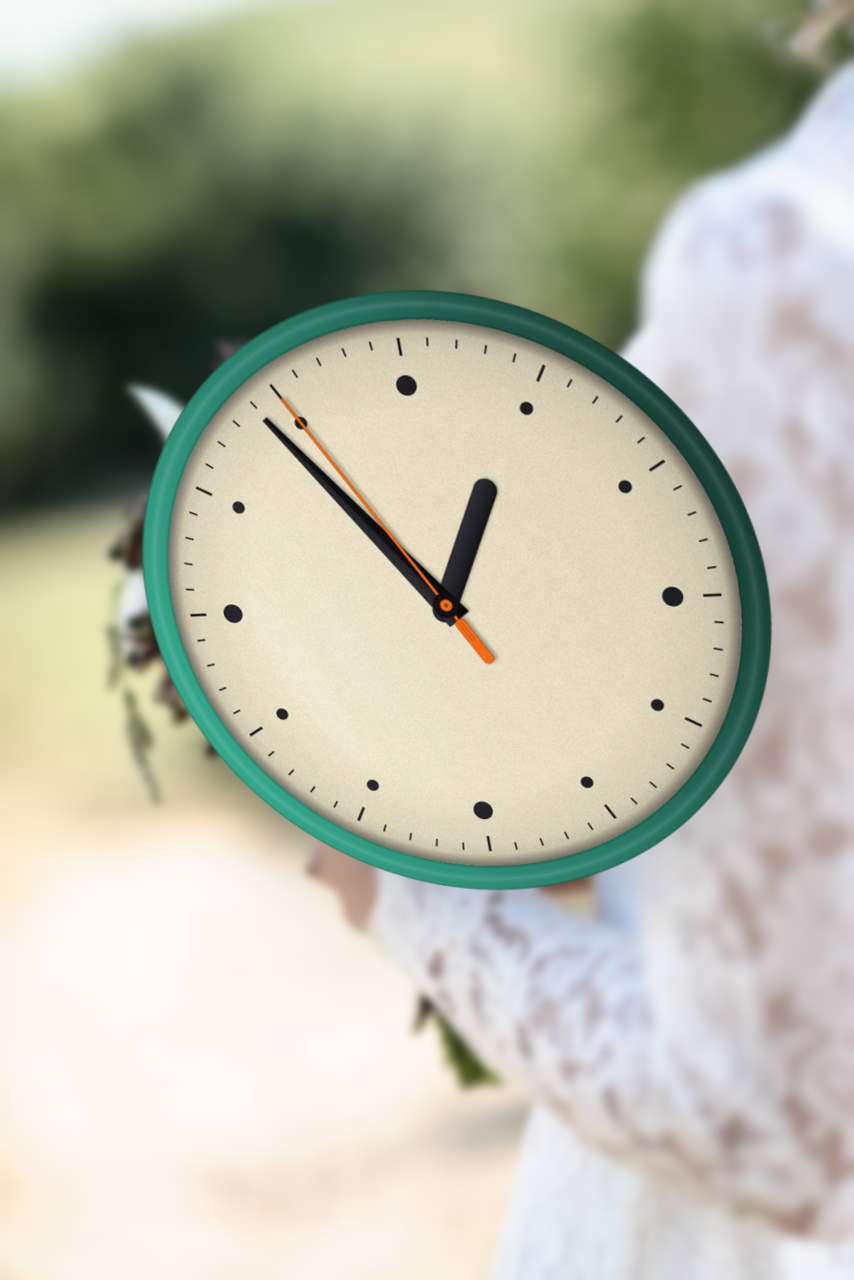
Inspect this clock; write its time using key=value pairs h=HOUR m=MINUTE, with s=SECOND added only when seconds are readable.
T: h=12 m=53 s=55
